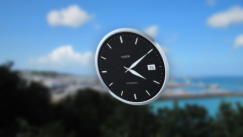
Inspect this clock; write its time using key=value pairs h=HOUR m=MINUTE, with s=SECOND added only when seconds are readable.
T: h=4 m=10
